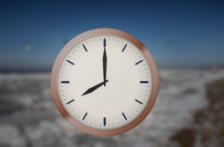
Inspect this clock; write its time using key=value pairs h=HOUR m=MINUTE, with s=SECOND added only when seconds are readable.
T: h=8 m=0
